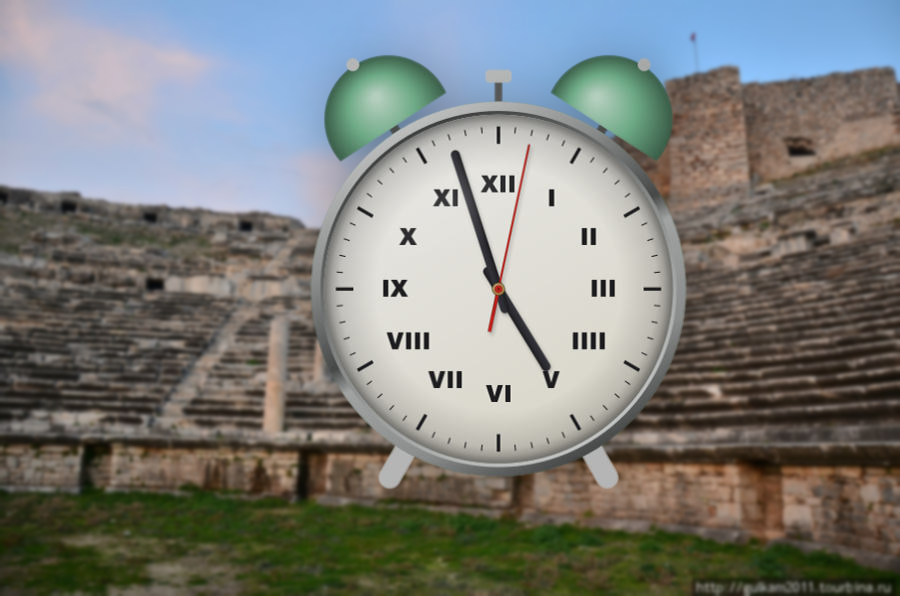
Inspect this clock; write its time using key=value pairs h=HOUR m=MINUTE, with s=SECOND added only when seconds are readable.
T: h=4 m=57 s=2
